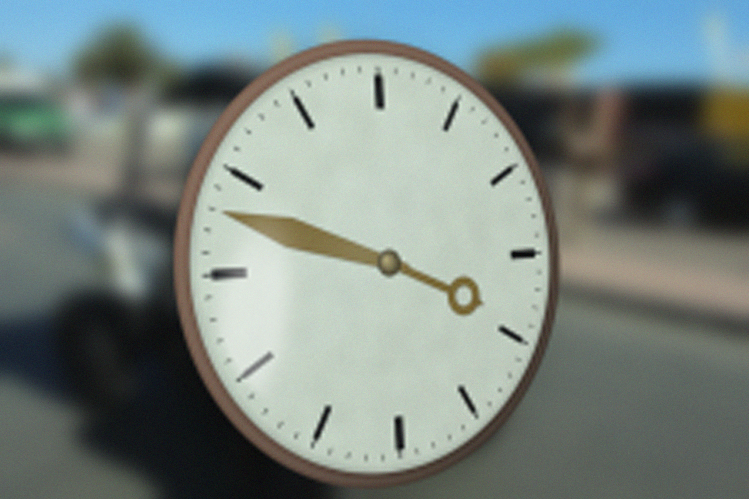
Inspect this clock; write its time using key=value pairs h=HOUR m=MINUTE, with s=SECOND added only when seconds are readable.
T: h=3 m=48
